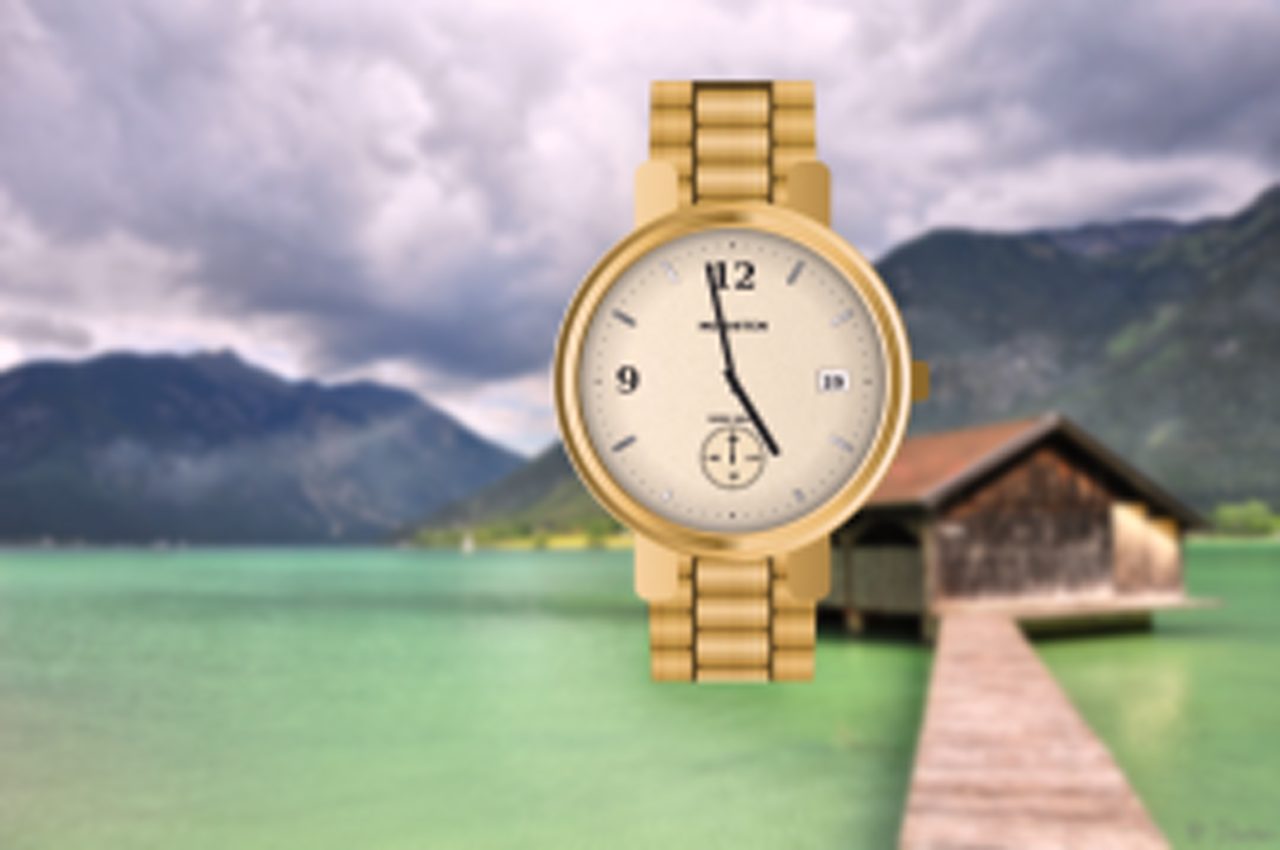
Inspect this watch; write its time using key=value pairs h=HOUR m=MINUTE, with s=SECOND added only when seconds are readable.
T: h=4 m=58
